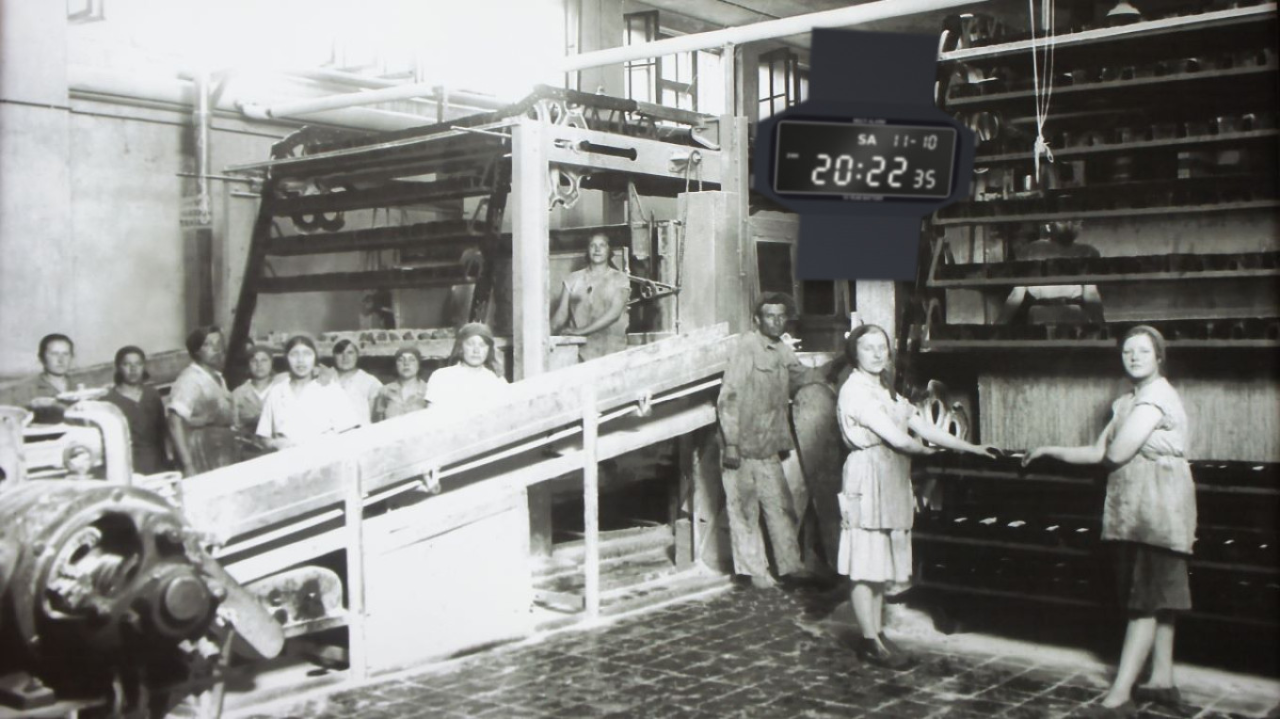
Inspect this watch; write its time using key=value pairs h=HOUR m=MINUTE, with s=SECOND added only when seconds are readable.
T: h=20 m=22 s=35
